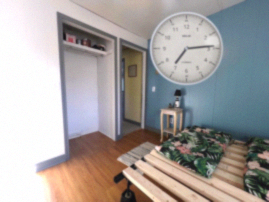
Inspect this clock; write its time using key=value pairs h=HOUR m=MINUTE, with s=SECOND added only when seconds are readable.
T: h=7 m=14
